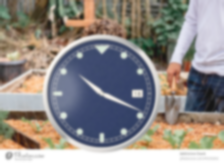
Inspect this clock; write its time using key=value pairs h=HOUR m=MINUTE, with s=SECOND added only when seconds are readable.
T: h=10 m=19
